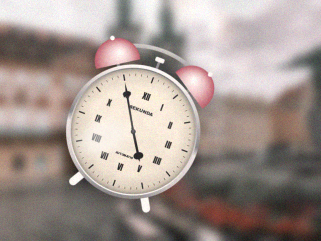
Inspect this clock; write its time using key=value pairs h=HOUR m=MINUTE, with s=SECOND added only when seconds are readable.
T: h=4 m=55
